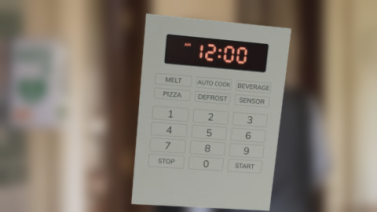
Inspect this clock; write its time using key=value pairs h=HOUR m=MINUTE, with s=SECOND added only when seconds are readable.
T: h=12 m=0
